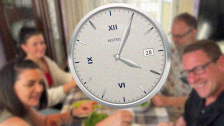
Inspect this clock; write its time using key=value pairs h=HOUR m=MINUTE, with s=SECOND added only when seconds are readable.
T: h=4 m=5
